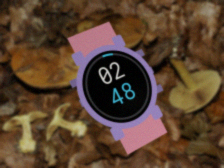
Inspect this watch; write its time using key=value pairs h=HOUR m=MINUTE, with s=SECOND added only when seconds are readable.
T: h=2 m=48
